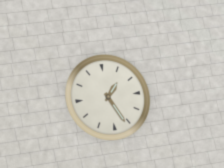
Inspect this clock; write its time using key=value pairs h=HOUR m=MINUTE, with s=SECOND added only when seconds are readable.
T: h=1 m=26
